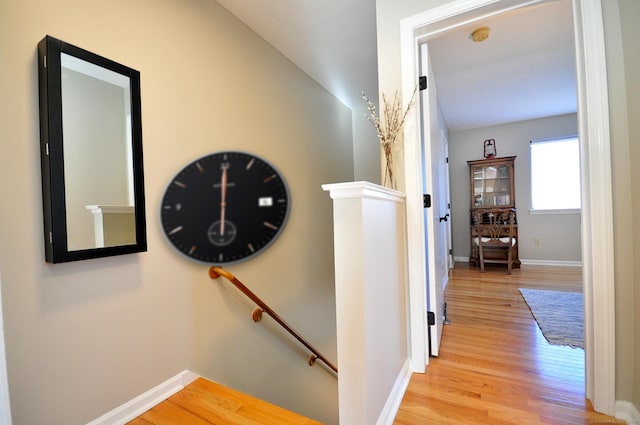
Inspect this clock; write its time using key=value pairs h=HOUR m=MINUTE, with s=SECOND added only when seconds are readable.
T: h=6 m=0
